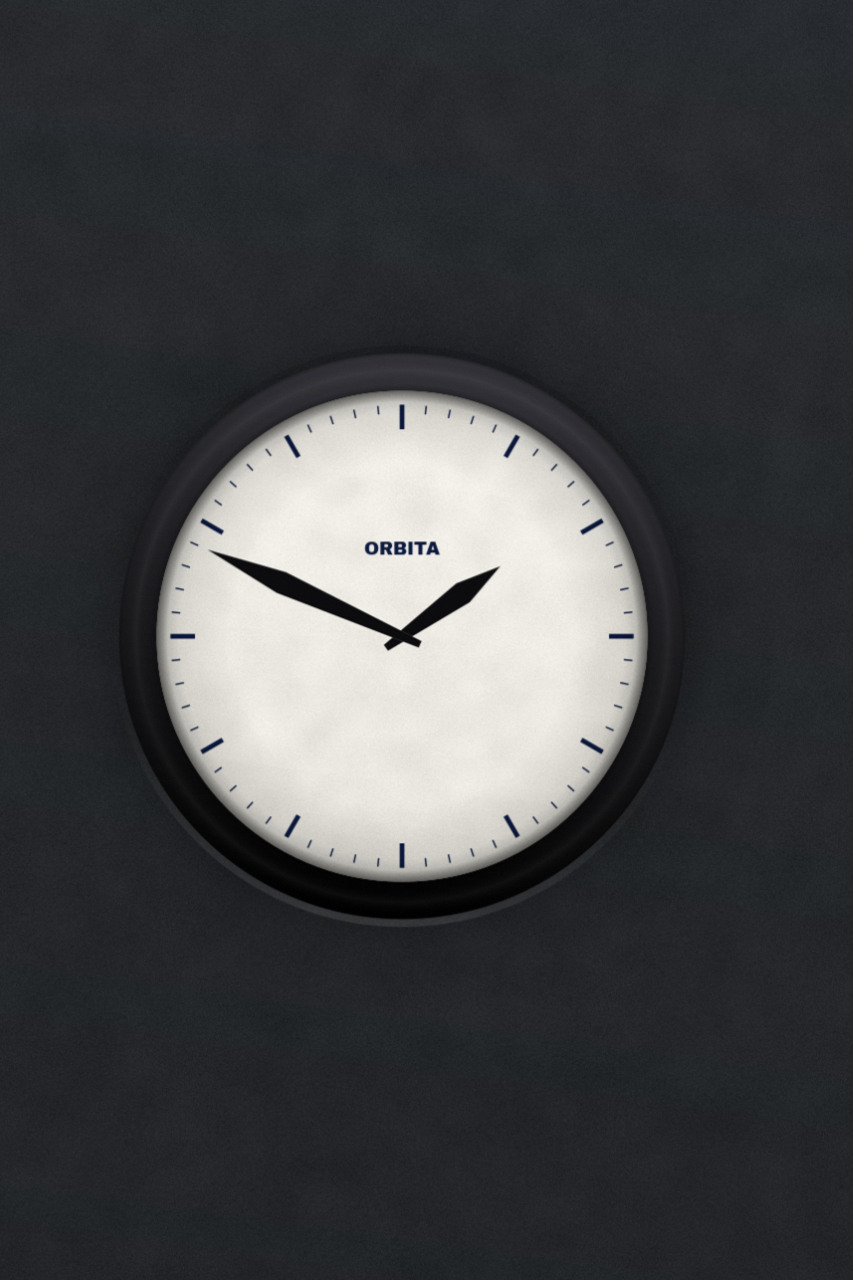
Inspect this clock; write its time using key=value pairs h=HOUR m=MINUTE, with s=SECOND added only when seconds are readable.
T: h=1 m=49
